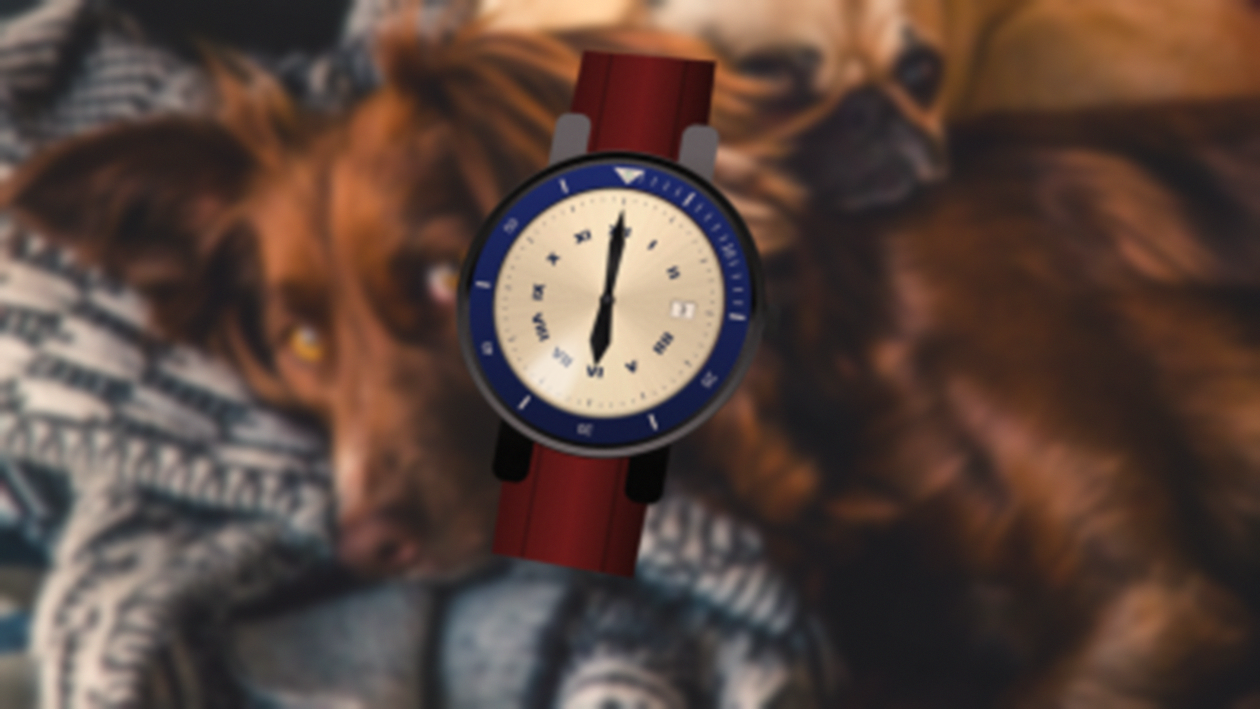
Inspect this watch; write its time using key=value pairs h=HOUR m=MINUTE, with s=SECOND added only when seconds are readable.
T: h=6 m=0
